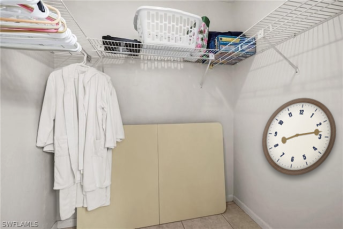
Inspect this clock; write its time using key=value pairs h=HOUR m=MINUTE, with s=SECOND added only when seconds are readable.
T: h=8 m=13
